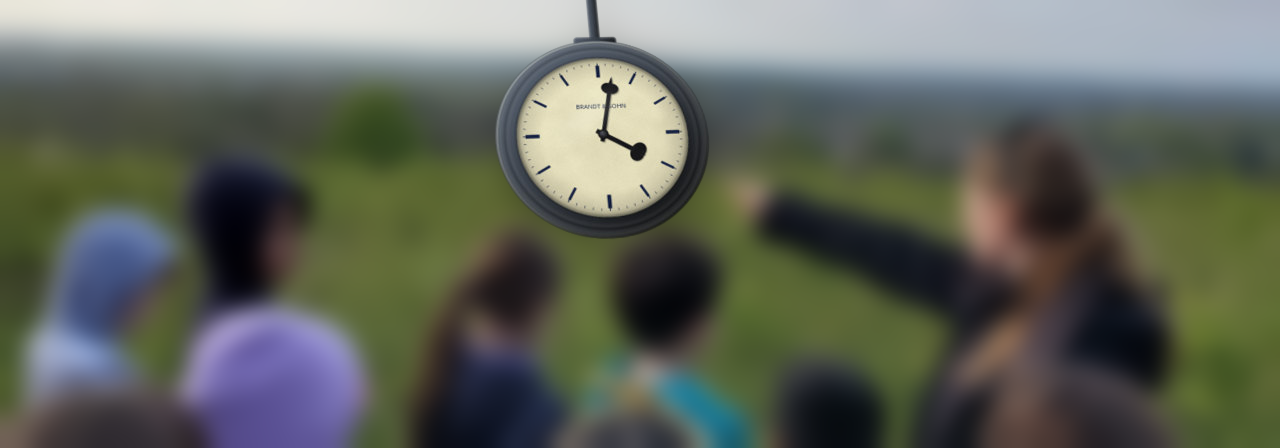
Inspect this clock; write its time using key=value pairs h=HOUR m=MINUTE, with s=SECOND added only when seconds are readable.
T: h=4 m=2
